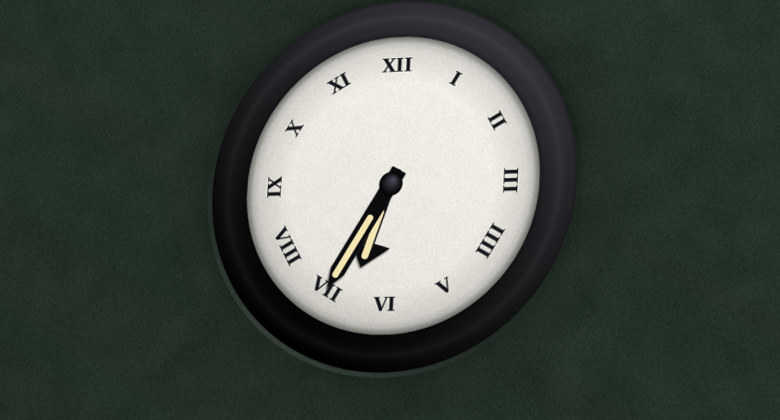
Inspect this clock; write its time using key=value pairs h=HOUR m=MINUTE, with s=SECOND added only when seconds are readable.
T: h=6 m=35
